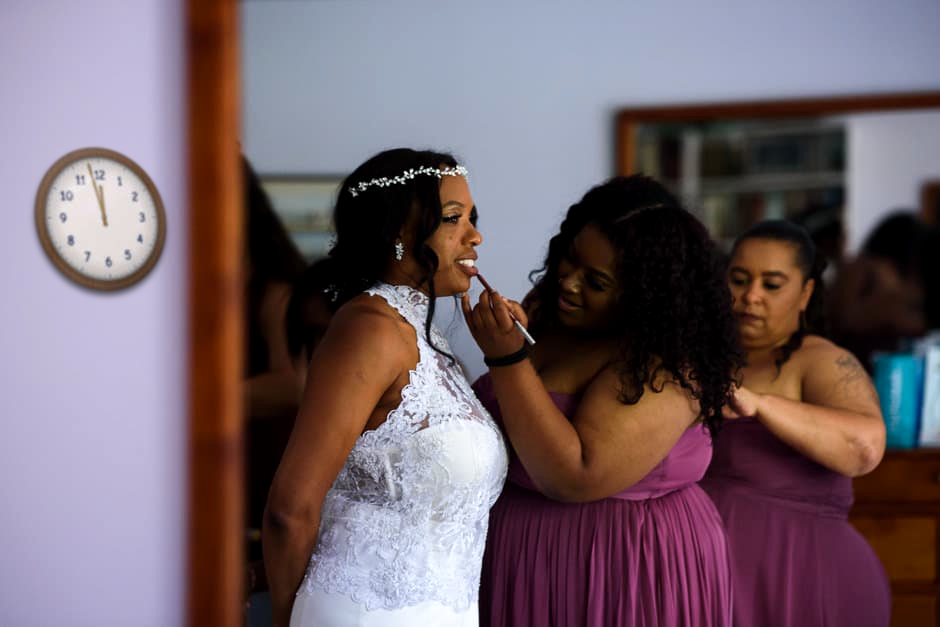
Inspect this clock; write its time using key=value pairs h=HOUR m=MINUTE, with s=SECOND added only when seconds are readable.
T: h=11 m=58
